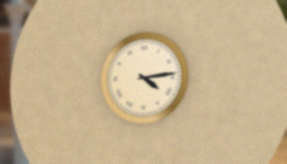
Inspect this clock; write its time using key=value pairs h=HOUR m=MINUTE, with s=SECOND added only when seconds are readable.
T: h=4 m=14
